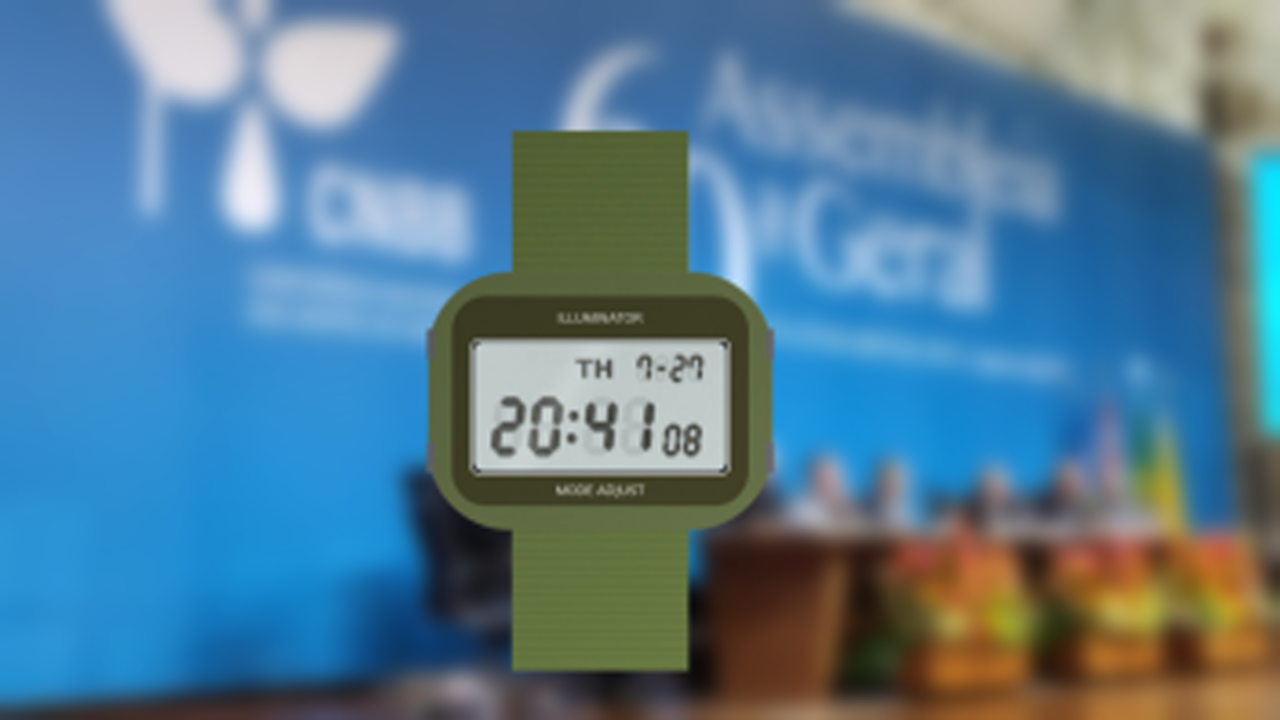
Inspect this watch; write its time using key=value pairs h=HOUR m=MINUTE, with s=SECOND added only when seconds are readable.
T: h=20 m=41 s=8
